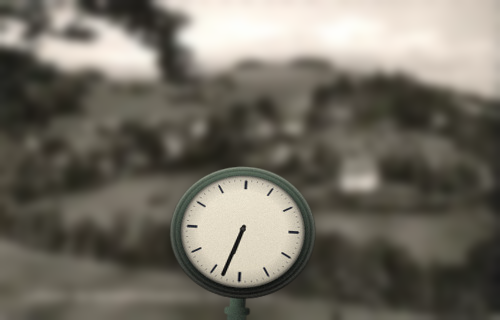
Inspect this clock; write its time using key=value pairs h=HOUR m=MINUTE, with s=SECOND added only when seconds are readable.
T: h=6 m=33
